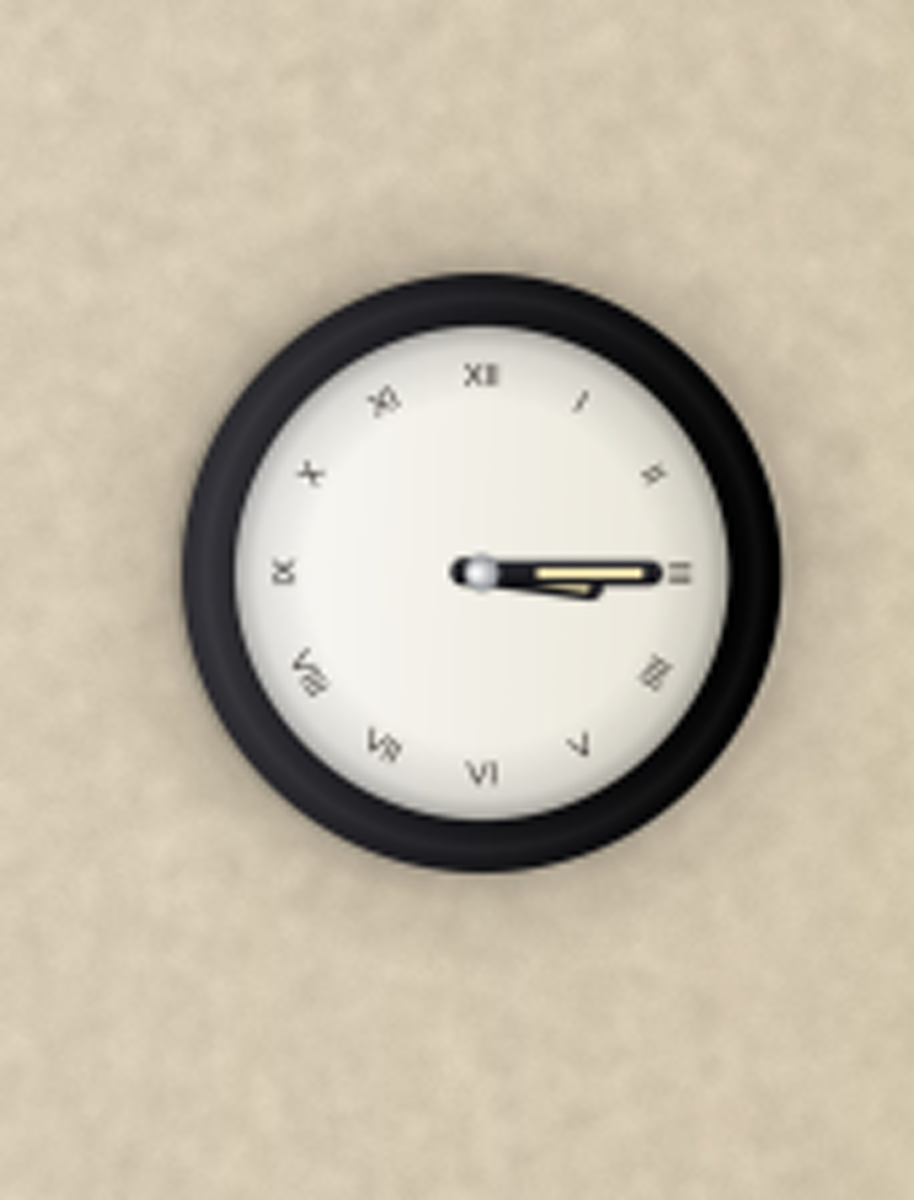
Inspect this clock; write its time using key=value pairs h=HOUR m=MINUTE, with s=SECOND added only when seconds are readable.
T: h=3 m=15
